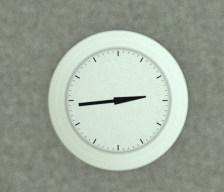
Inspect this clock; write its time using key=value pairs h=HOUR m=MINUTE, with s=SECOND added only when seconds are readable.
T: h=2 m=44
